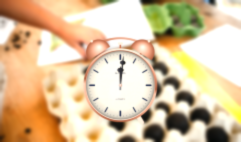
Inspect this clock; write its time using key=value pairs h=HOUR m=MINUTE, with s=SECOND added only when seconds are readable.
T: h=12 m=1
